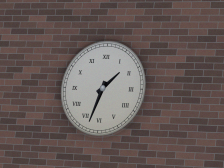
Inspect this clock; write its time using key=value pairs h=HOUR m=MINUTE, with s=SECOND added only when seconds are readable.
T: h=1 m=33
